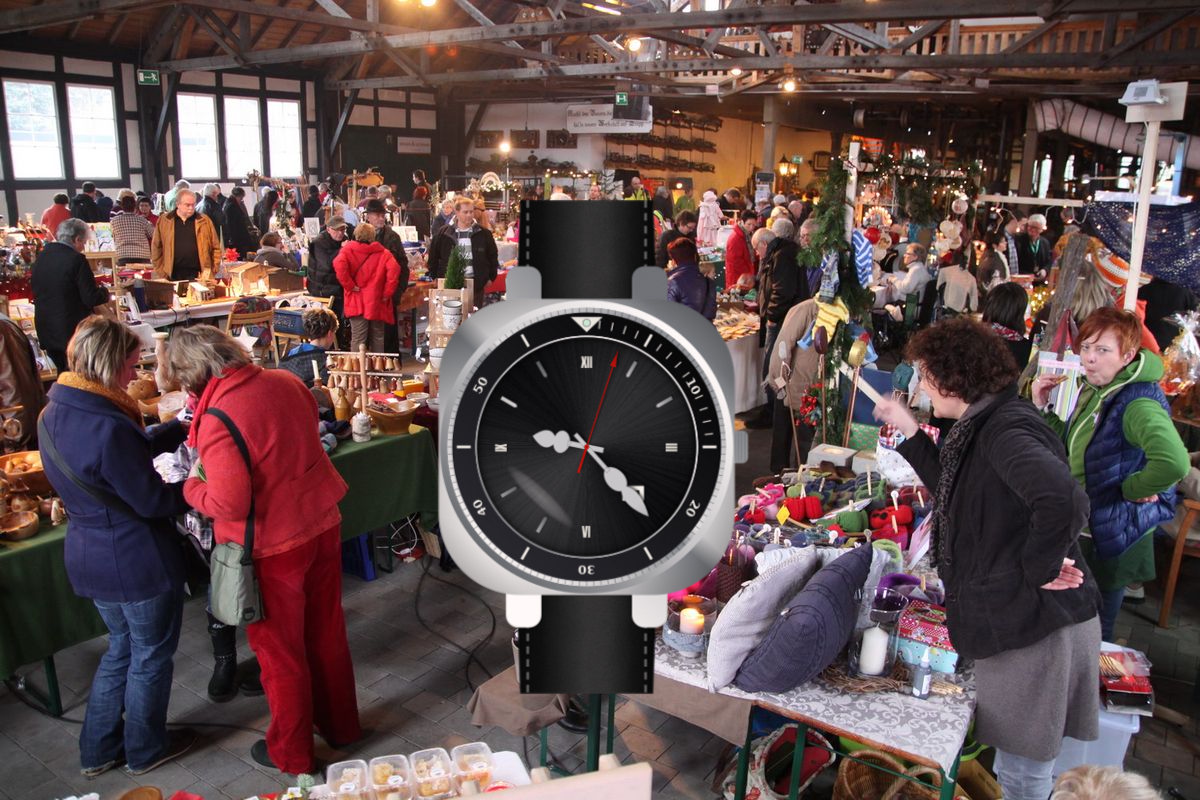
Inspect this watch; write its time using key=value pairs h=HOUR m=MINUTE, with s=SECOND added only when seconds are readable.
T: h=9 m=23 s=3
